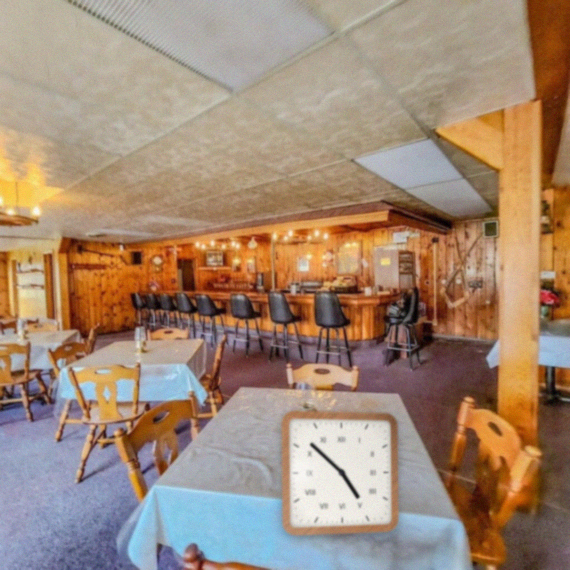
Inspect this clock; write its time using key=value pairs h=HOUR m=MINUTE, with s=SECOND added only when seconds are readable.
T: h=4 m=52
